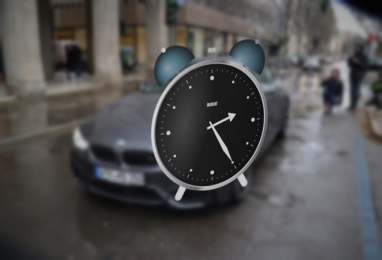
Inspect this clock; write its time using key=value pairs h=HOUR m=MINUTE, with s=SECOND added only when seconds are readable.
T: h=2 m=25
